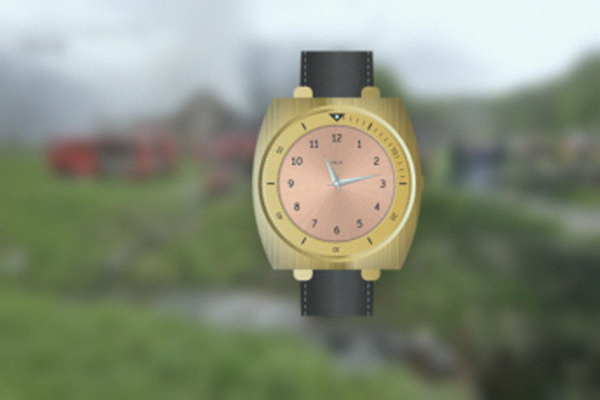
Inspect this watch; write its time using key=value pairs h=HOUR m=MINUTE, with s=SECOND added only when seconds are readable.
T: h=11 m=13
